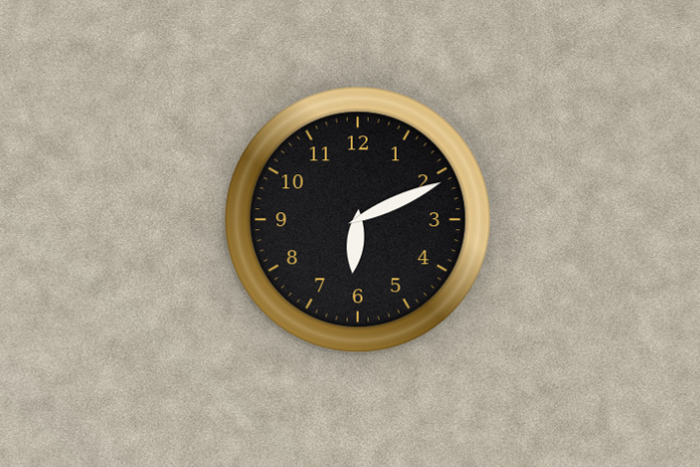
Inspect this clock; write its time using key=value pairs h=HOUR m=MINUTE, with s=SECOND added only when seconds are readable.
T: h=6 m=11
